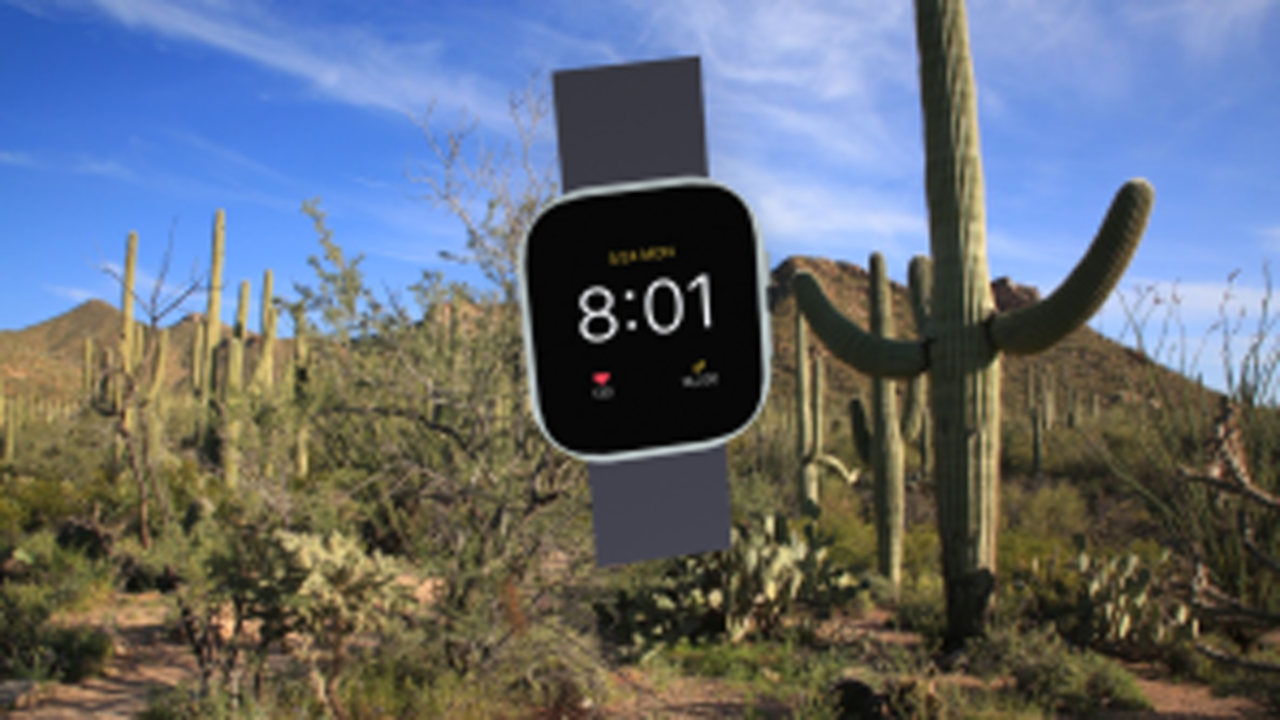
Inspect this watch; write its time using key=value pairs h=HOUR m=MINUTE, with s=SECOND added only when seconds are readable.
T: h=8 m=1
